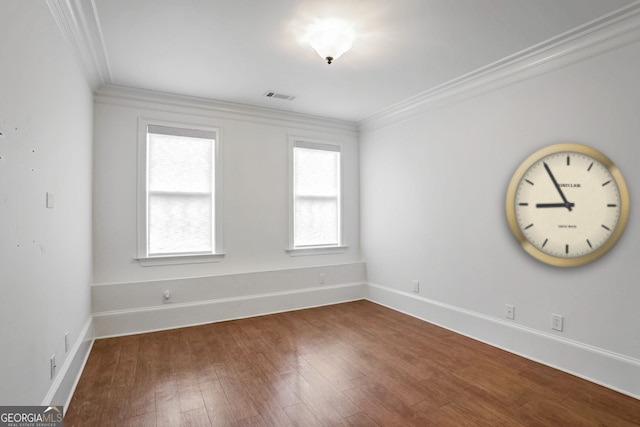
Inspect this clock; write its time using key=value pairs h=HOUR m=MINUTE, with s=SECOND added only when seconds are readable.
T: h=8 m=55
